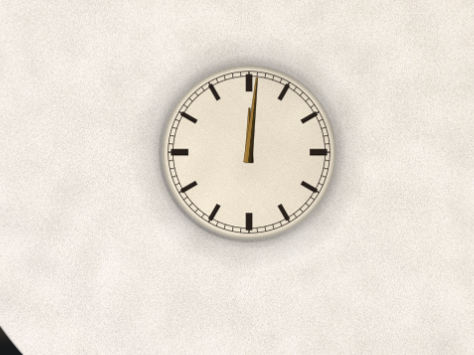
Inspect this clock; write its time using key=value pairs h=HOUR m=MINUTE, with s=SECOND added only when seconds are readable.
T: h=12 m=1
